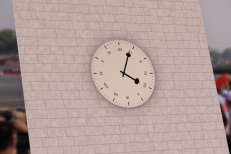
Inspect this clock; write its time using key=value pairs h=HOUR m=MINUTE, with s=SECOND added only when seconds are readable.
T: h=4 m=4
